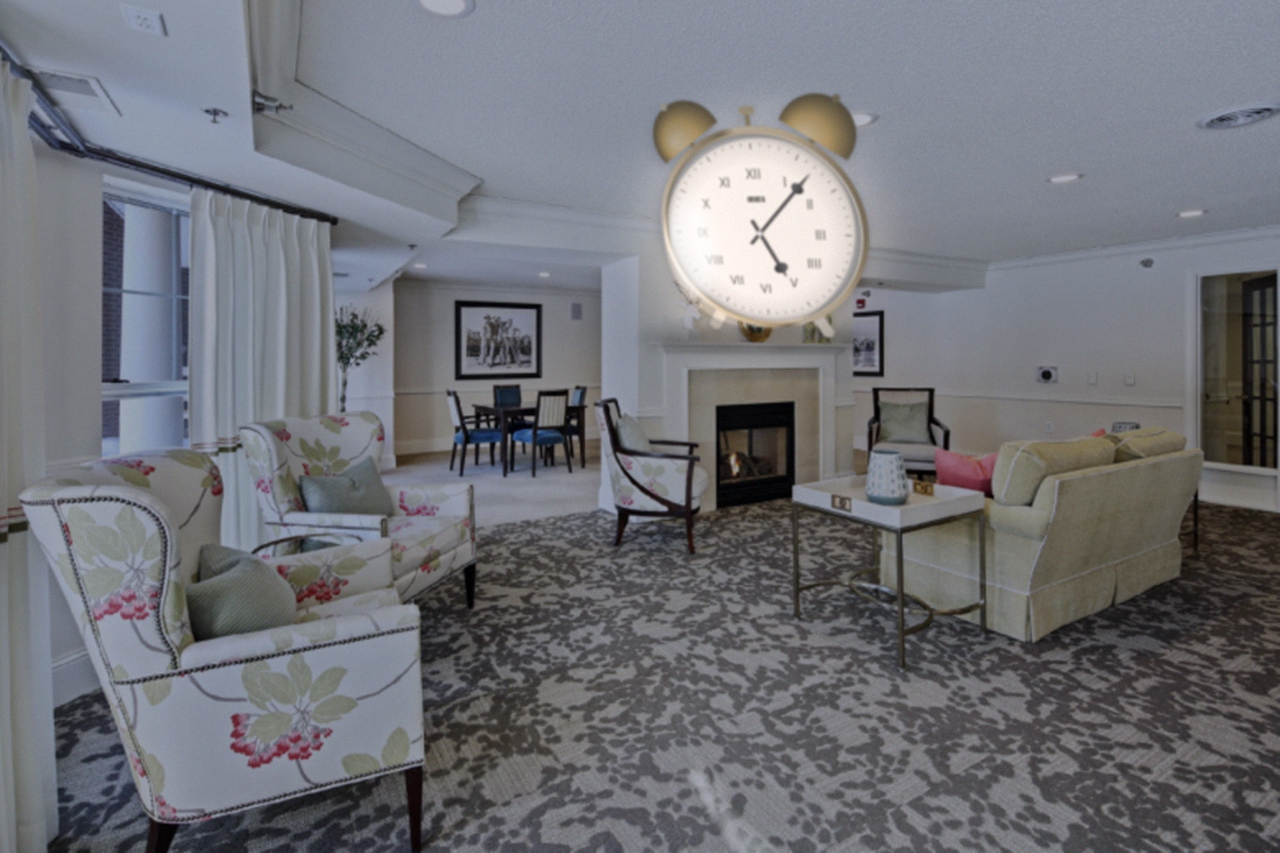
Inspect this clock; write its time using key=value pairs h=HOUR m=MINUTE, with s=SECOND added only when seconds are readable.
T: h=5 m=7
